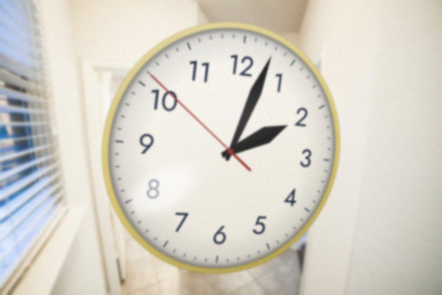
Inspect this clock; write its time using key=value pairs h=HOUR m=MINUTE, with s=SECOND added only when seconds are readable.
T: h=2 m=2 s=51
